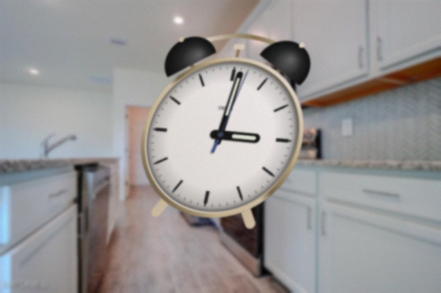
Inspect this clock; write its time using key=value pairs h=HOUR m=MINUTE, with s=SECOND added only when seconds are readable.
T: h=3 m=1 s=2
